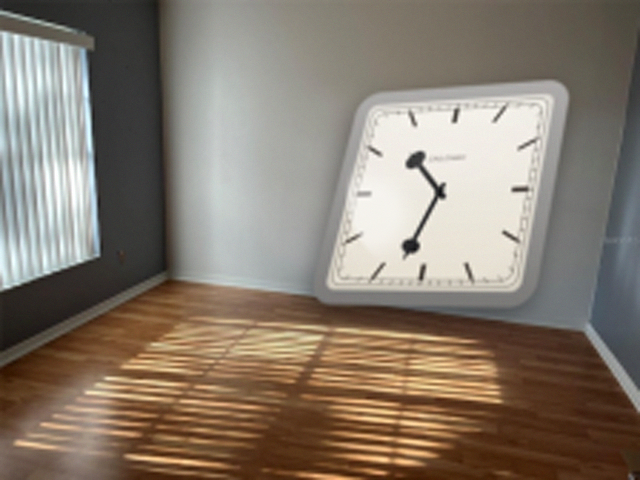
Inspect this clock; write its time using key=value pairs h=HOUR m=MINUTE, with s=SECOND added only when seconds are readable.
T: h=10 m=33
